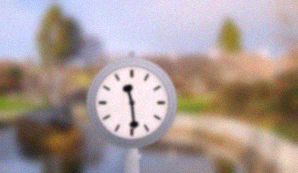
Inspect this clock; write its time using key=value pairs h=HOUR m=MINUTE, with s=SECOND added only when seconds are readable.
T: h=11 m=29
